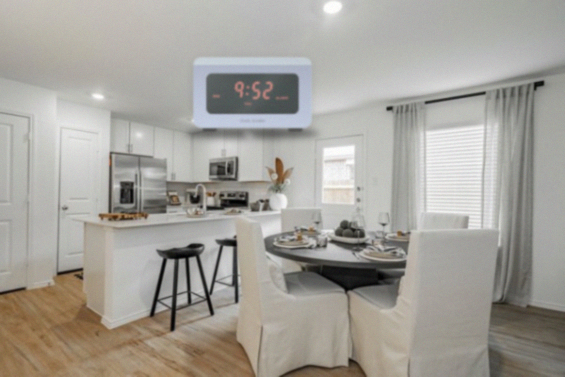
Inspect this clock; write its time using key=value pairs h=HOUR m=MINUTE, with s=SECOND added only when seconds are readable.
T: h=9 m=52
